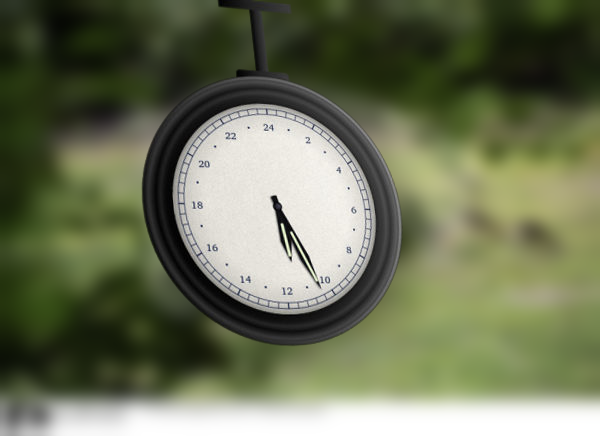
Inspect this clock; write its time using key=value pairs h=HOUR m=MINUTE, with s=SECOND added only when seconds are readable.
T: h=11 m=26
